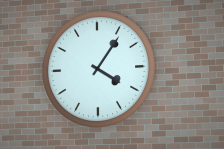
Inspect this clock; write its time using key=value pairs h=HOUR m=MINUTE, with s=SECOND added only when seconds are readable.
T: h=4 m=6
